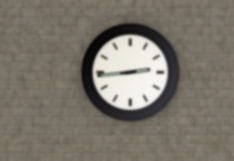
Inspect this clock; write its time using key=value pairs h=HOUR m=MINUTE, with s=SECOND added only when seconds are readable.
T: h=2 m=44
